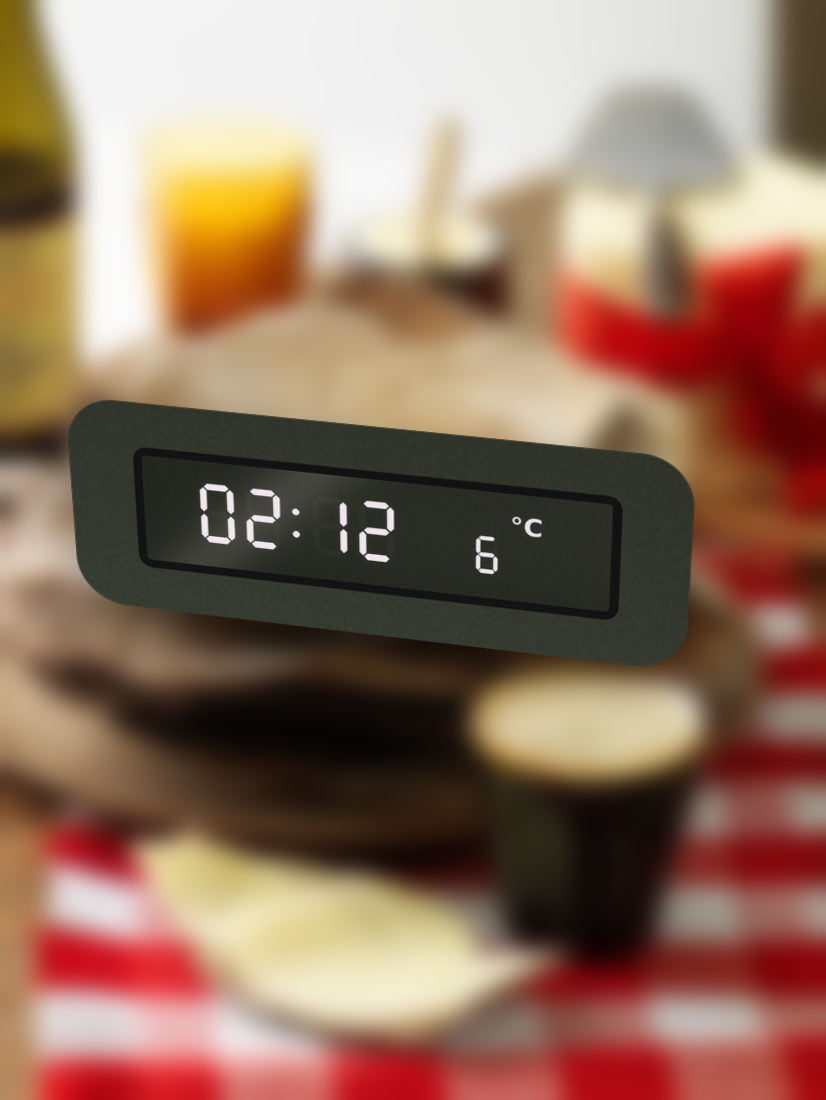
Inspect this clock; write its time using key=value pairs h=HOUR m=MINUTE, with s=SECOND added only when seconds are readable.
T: h=2 m=12
